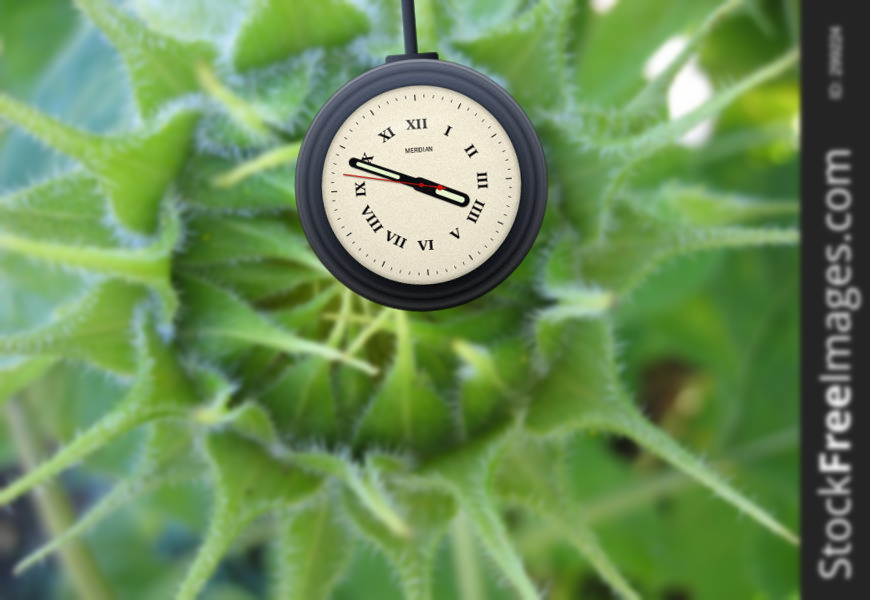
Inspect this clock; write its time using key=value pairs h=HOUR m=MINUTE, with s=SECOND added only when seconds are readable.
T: h=3 m=48 s=47
